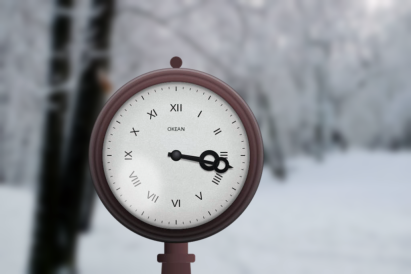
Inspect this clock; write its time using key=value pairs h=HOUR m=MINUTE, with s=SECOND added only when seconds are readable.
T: h=3 m=17
